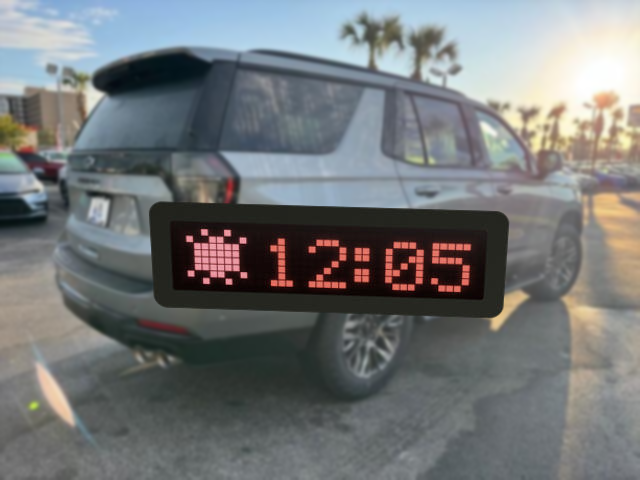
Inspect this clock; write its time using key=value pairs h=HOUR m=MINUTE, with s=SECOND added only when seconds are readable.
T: h=12 m=5
